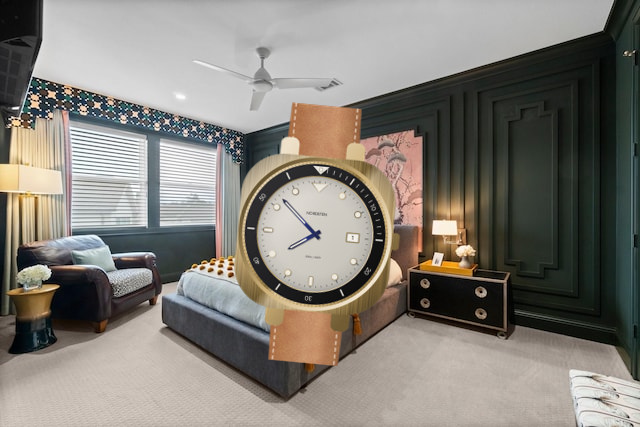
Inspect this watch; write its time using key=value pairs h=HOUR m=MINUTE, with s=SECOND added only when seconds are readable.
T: h=7 m=52
